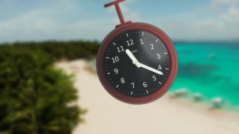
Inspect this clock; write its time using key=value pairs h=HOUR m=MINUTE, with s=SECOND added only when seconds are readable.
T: h=11 m=22
